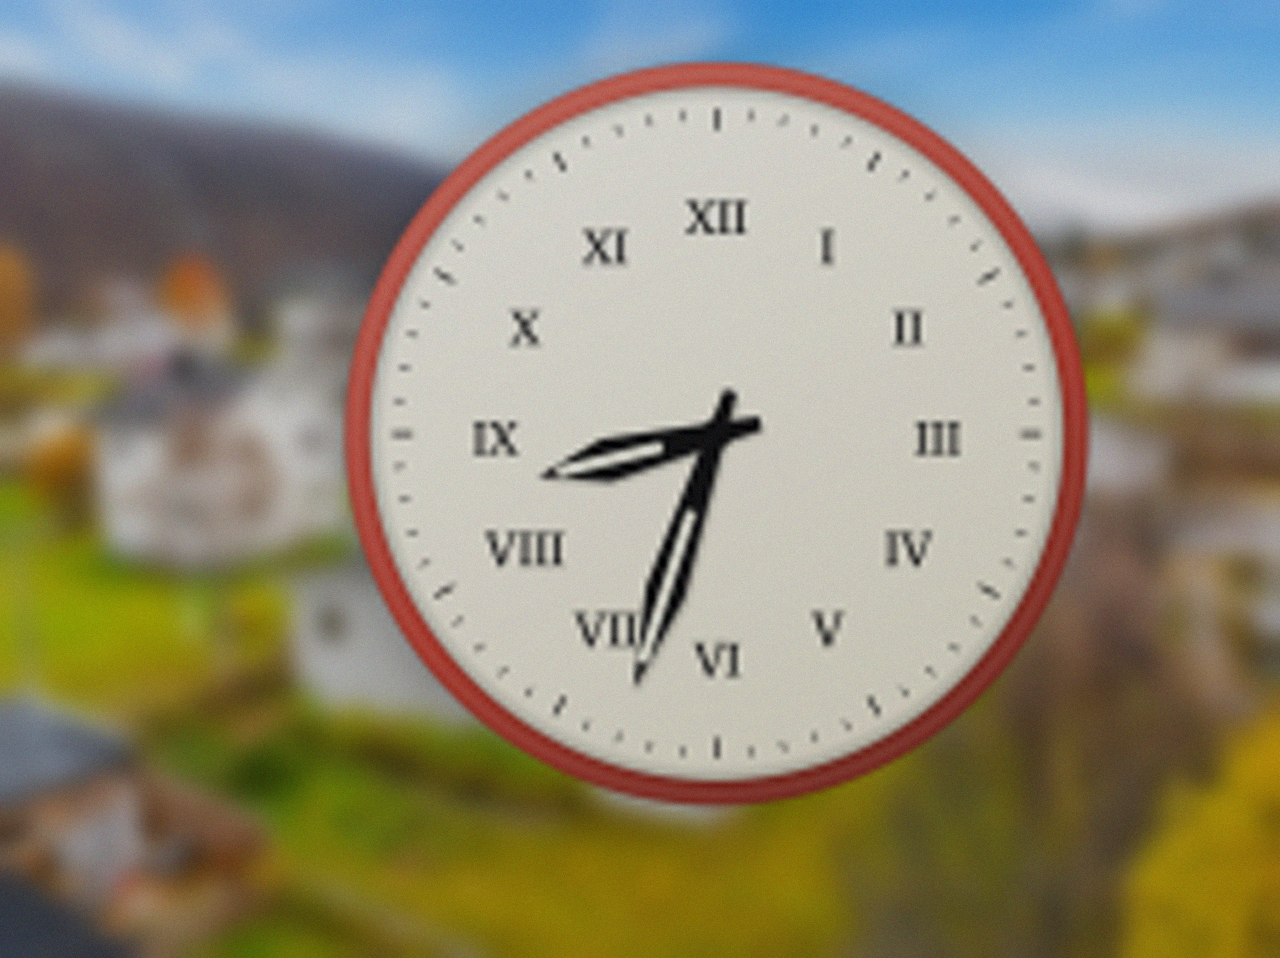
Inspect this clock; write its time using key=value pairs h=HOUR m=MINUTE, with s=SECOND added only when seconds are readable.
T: h=8 m=33
